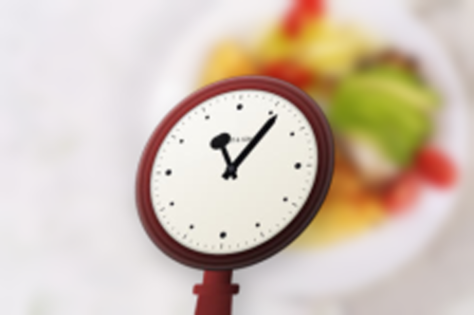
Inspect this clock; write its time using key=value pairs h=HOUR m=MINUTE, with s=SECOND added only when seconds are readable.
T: h=11 m=6
